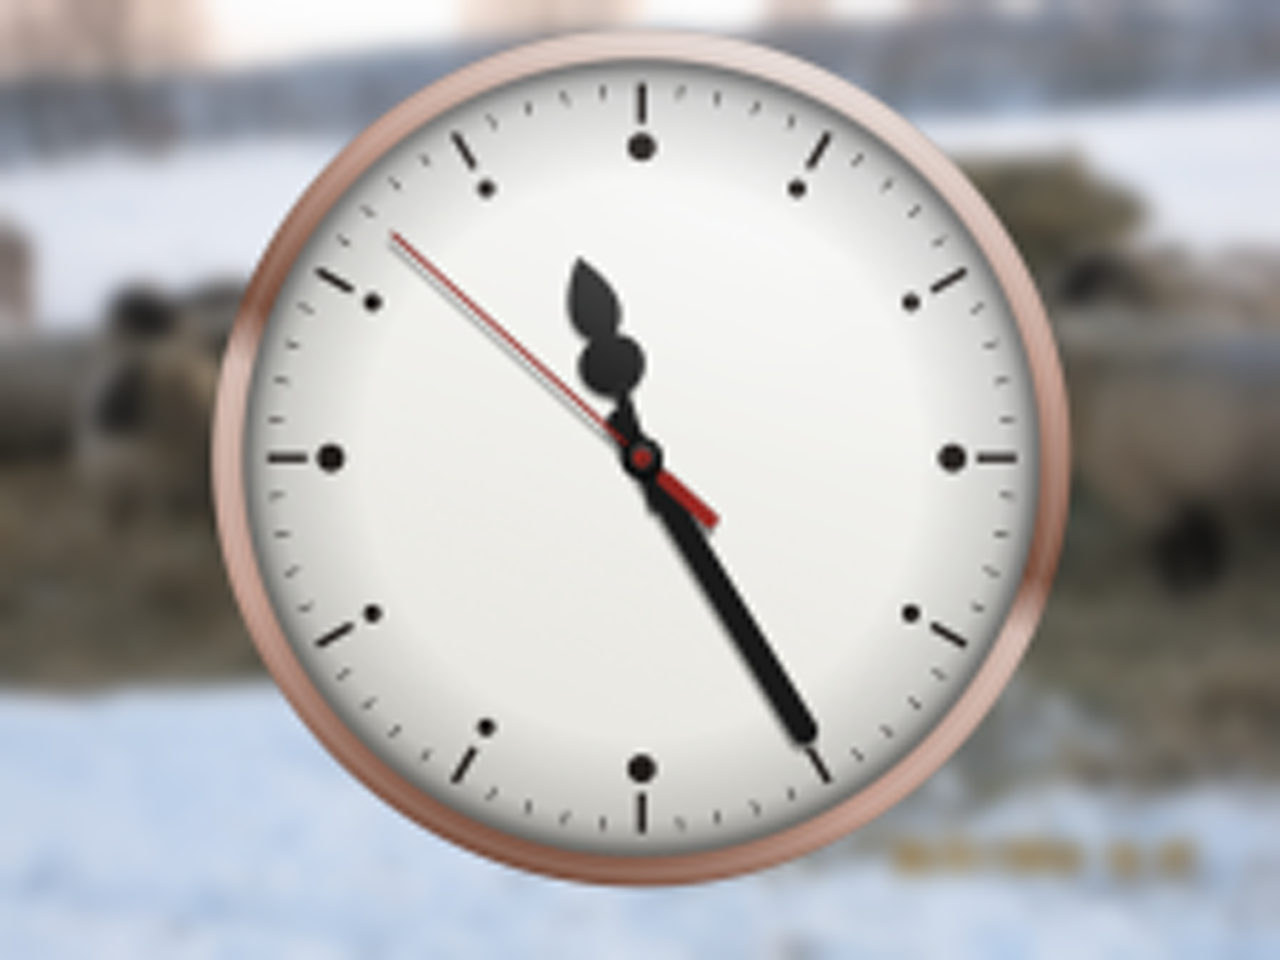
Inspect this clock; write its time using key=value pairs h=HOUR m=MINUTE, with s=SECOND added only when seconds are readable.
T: h=11 m=24 s=52
